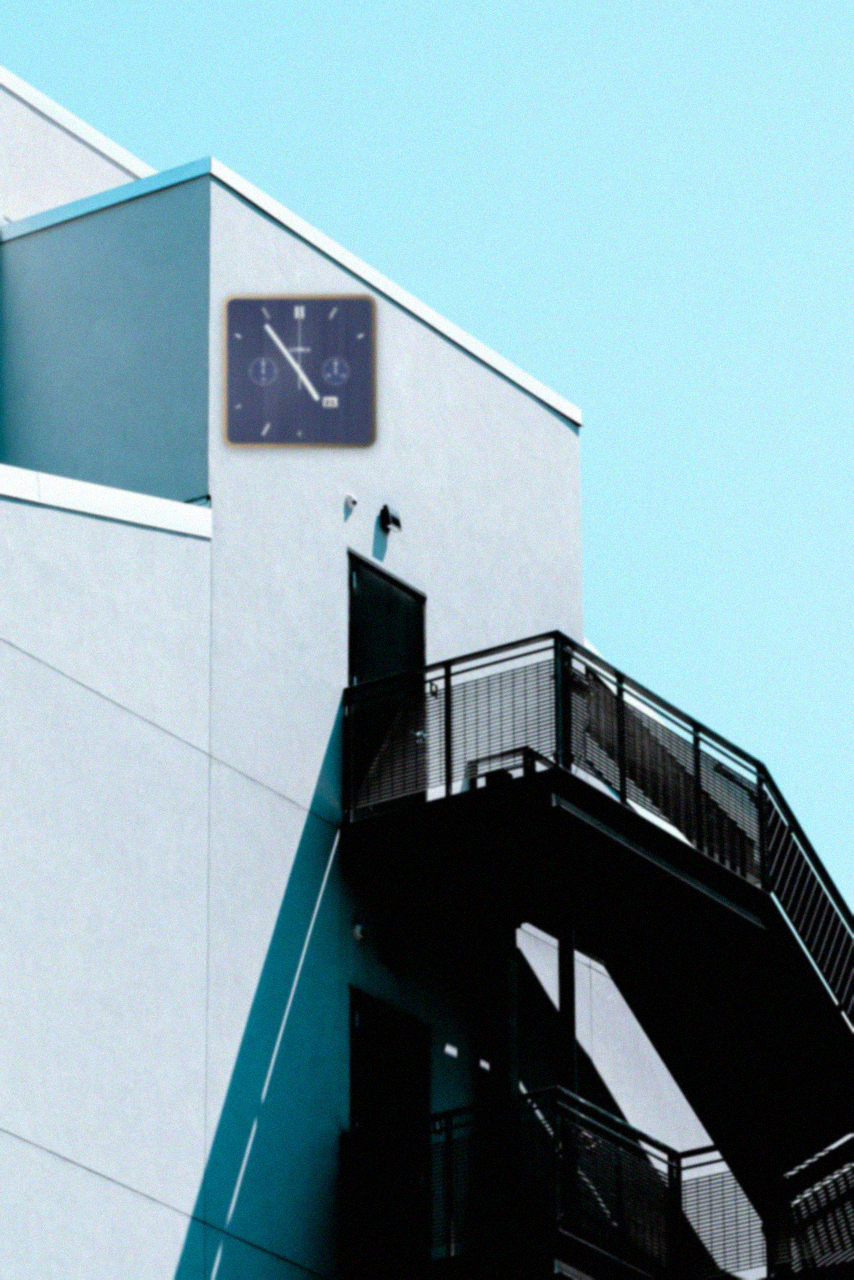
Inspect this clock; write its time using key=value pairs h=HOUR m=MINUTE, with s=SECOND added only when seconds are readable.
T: h=4 m=54
